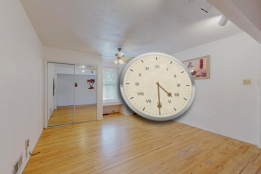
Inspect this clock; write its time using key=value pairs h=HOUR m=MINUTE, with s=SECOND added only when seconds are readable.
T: h=4 m=30
